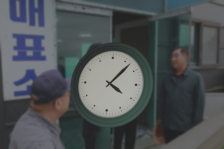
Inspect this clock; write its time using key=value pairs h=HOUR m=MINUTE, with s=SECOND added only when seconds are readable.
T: h=4 m=7
